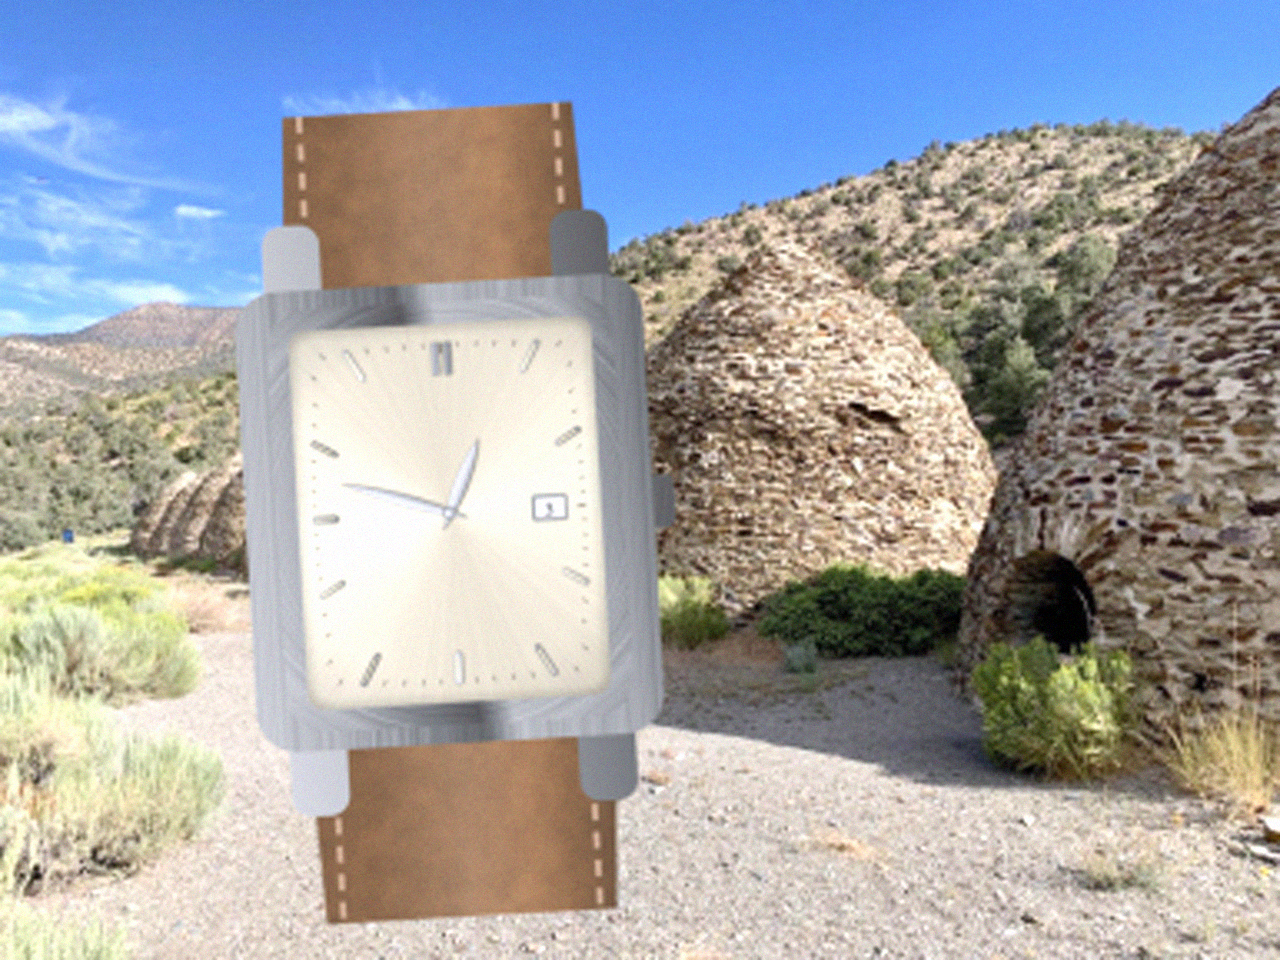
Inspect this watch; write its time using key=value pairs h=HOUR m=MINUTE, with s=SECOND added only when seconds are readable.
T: h=12 m=48
